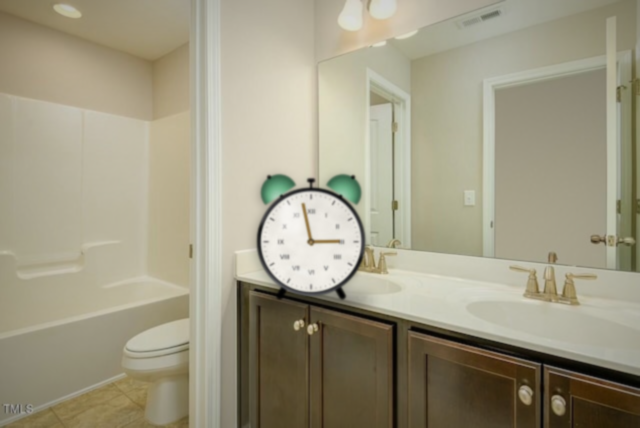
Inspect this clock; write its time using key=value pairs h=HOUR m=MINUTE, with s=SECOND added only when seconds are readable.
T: h=2 m=58
